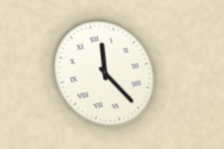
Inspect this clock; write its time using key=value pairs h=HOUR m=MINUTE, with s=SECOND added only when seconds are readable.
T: h=12 m=25
